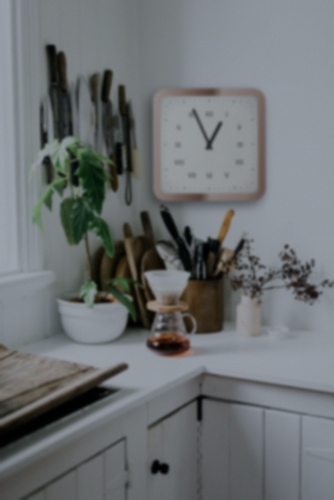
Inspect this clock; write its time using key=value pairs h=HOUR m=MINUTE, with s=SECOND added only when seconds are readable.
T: h=12 m=56
